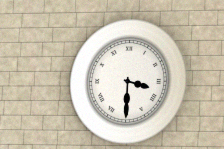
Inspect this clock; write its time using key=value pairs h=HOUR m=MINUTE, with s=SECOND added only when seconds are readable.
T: h=3 m=30
